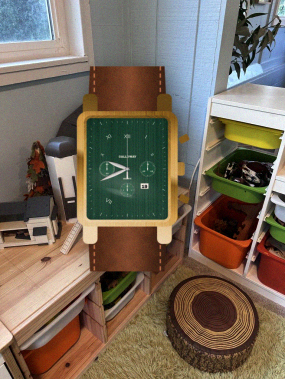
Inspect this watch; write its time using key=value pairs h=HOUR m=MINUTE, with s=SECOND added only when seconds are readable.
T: h=9 m=41
